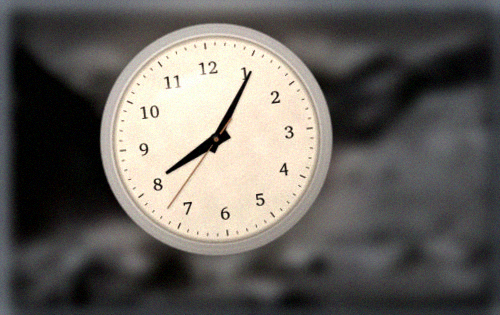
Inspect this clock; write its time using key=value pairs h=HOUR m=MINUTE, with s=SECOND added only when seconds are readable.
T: h=8 m=5 s=37
